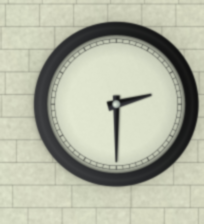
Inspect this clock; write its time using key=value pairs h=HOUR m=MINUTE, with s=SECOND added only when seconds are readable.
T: h=2 m=30
